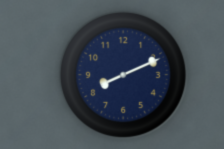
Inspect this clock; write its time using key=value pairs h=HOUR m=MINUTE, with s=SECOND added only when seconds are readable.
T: h=8 m=11
